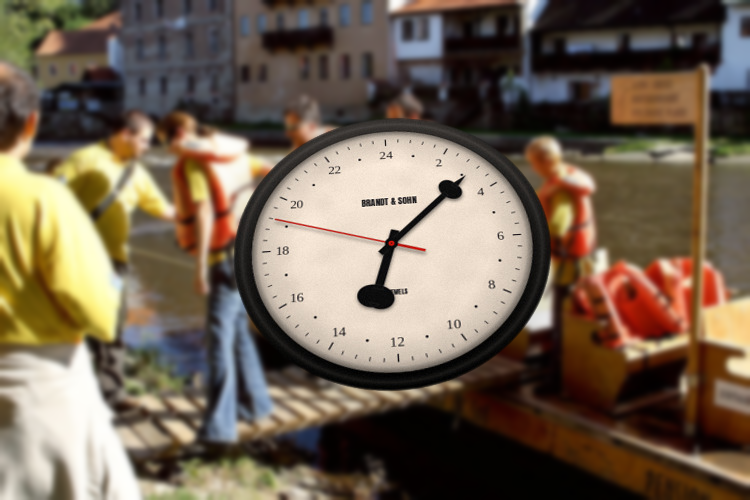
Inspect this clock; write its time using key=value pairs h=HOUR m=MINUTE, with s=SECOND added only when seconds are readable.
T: h=13 m=7 s=48
